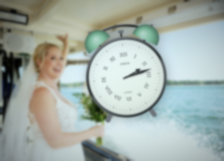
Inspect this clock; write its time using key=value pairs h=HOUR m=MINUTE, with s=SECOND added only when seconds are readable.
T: h=2 m=13
